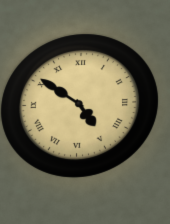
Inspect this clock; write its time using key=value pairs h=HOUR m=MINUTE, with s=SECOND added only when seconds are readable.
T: h=4 m=51
